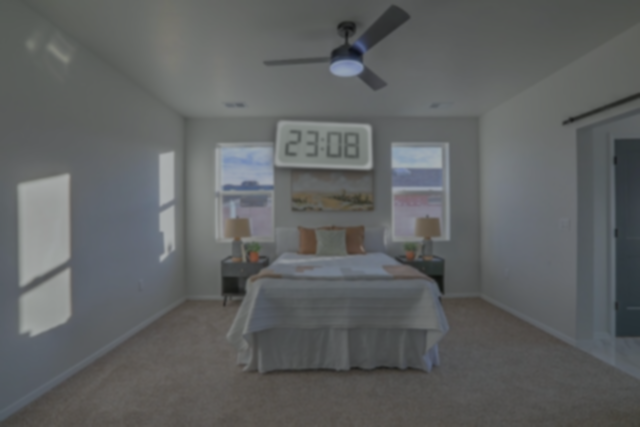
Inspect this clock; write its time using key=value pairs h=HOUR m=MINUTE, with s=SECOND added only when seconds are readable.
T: h=23 m=8
